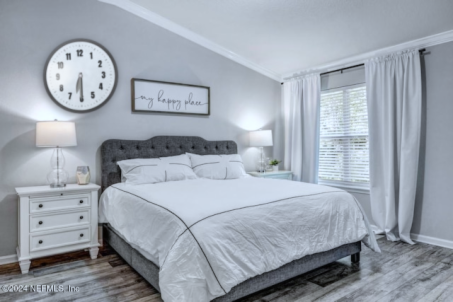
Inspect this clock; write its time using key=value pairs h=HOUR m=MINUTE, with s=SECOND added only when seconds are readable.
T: h=6 m=30
